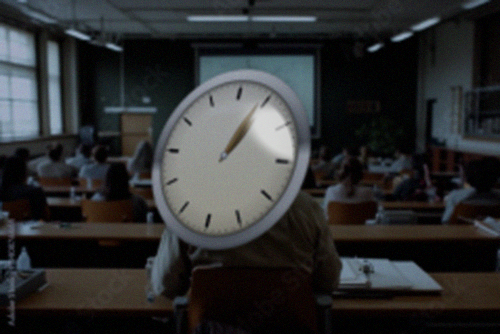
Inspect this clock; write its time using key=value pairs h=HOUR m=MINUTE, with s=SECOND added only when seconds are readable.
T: h=1 m=4
